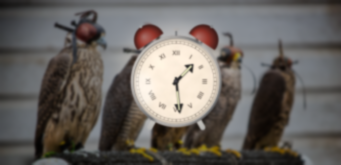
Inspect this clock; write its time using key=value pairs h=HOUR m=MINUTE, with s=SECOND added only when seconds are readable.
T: h=1 m=29
